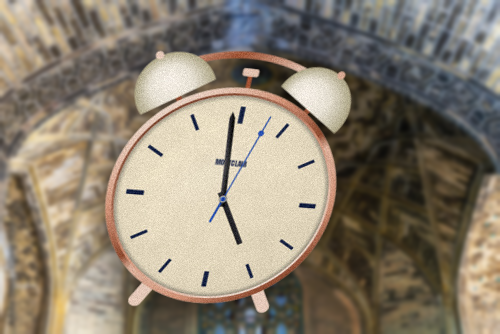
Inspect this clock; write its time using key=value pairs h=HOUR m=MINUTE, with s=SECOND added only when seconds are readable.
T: h=4 m=59 s=3
